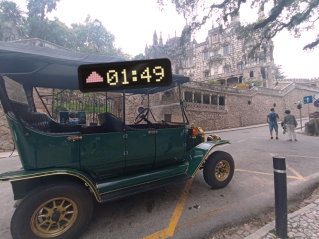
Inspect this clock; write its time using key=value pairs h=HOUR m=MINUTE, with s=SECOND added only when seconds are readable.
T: h=1 m=49
